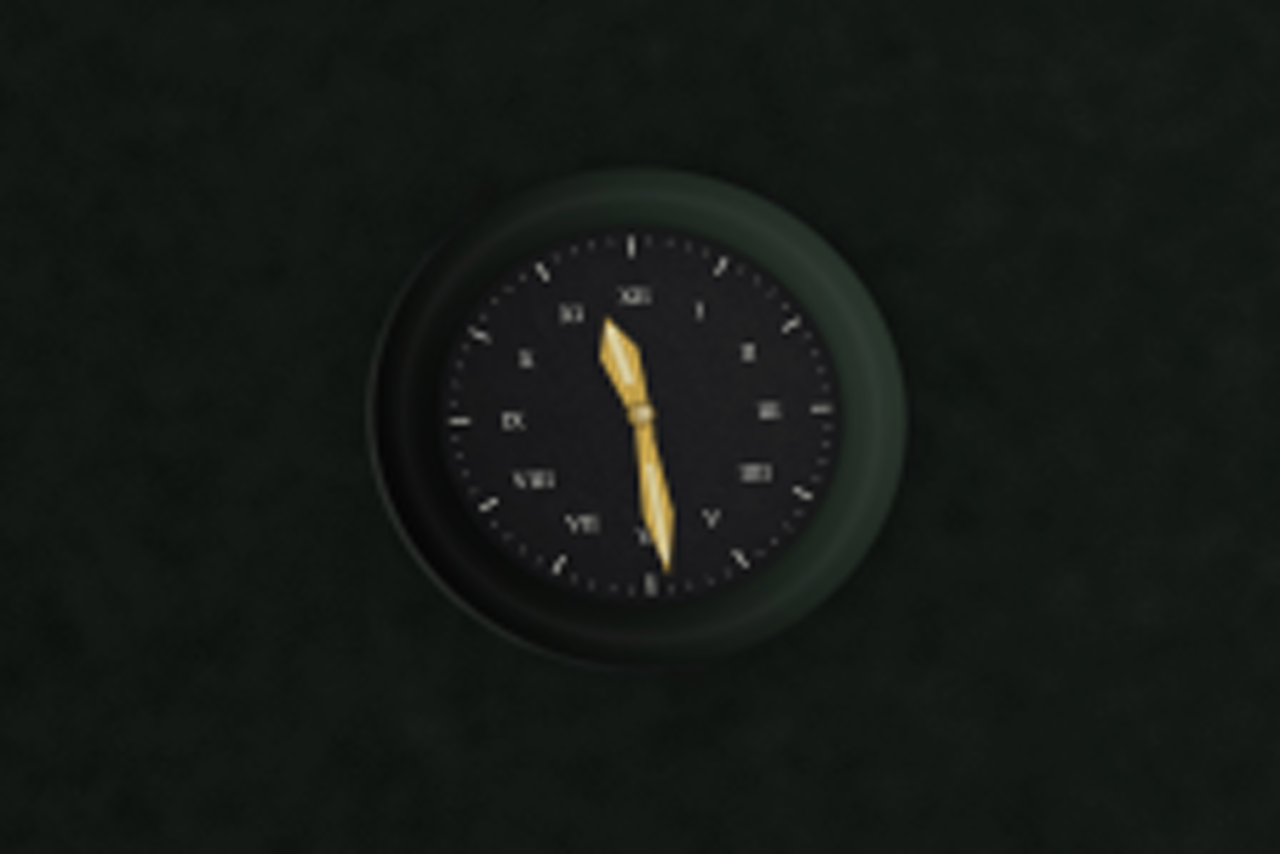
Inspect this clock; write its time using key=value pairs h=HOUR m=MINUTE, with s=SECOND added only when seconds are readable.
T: h=11 m=29
